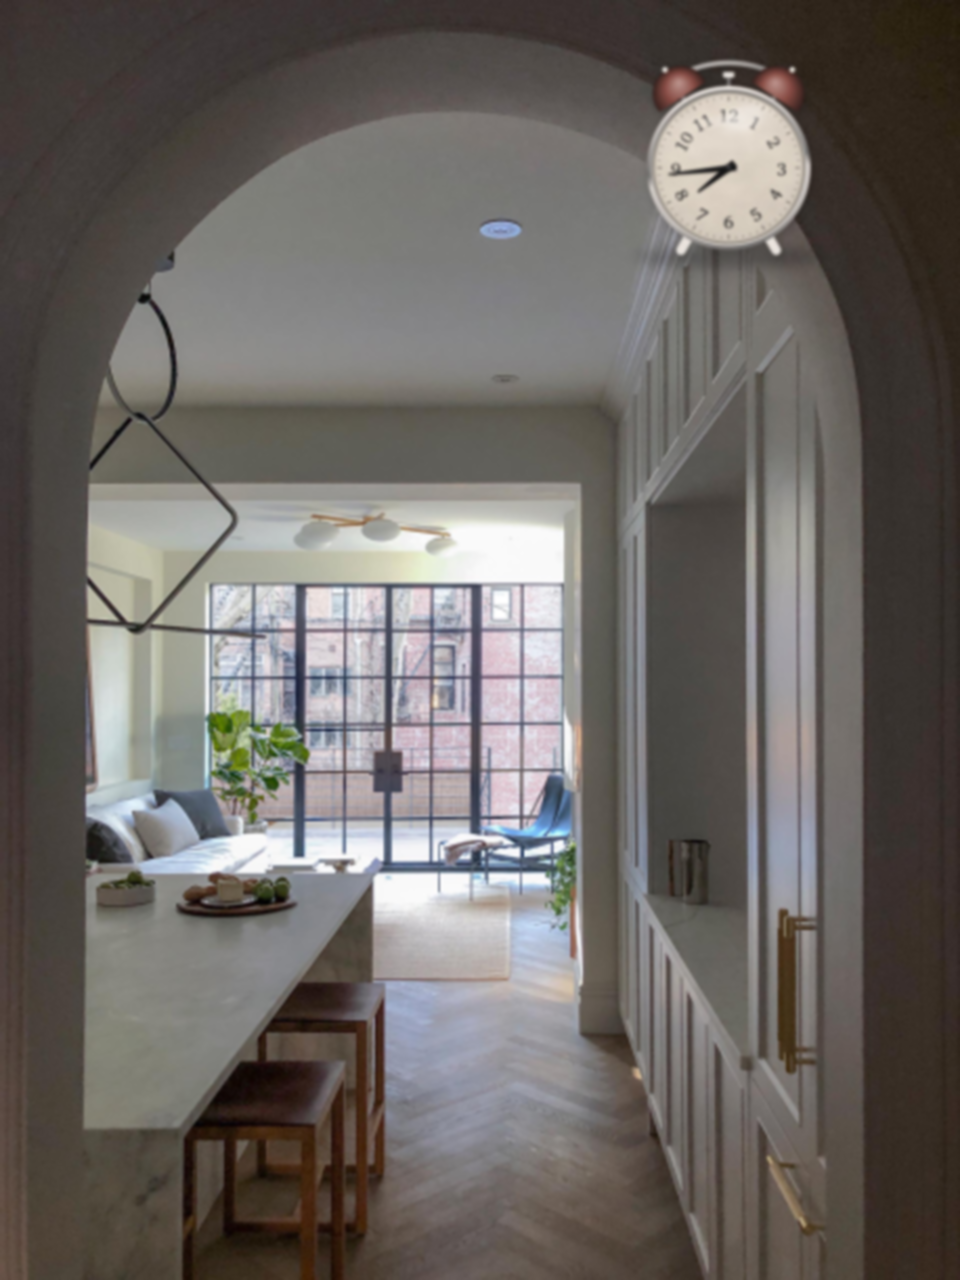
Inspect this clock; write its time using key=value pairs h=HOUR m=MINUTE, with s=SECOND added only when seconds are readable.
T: h=7 m=44
